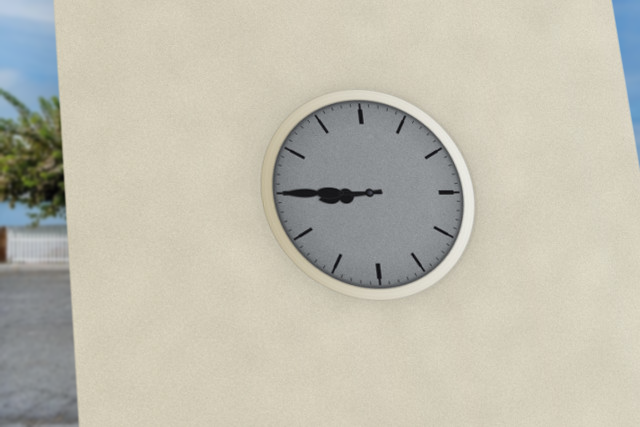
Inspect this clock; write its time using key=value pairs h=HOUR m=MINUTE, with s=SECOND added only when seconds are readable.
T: h=8 m=45
